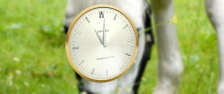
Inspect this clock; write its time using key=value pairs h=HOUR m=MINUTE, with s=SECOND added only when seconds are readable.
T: h=11 m=1
